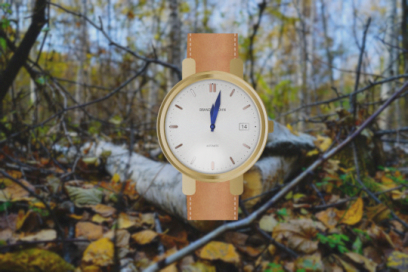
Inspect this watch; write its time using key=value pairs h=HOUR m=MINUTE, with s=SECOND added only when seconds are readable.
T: h=12 m=2
